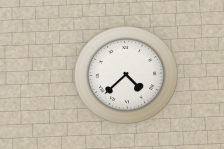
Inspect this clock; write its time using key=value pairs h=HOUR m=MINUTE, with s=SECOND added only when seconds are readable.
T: h=4 m=38
